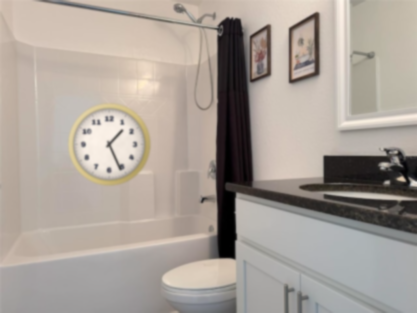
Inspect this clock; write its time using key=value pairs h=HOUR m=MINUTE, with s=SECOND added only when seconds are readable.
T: h=1 m=26
